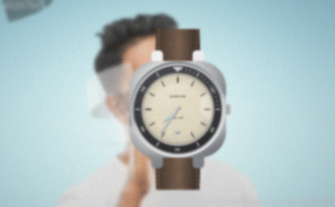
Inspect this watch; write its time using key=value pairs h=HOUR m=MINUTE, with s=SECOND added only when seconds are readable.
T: h=7 m=36
